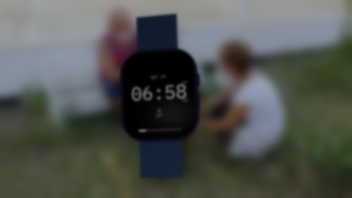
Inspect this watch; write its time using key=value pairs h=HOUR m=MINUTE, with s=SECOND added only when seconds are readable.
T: h=6 m=58
